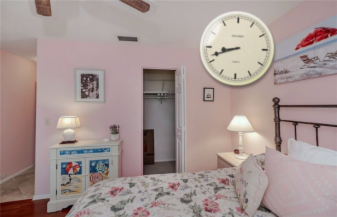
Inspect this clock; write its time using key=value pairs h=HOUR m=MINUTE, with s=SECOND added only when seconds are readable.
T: h=8 m=42
